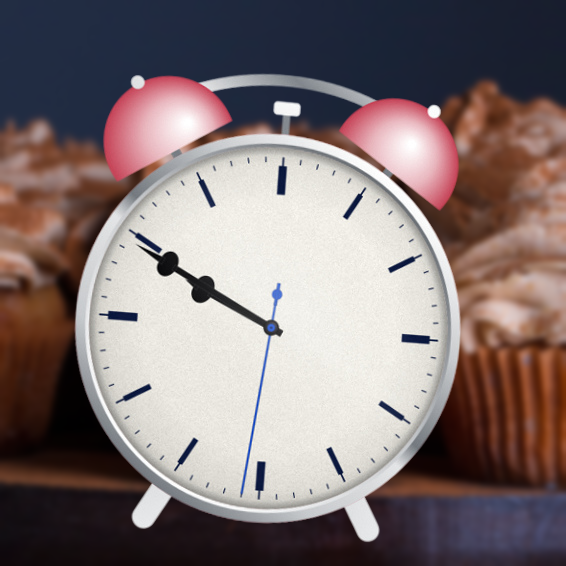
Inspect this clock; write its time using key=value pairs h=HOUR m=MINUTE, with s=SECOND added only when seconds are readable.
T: h=9 m=49 s=31
